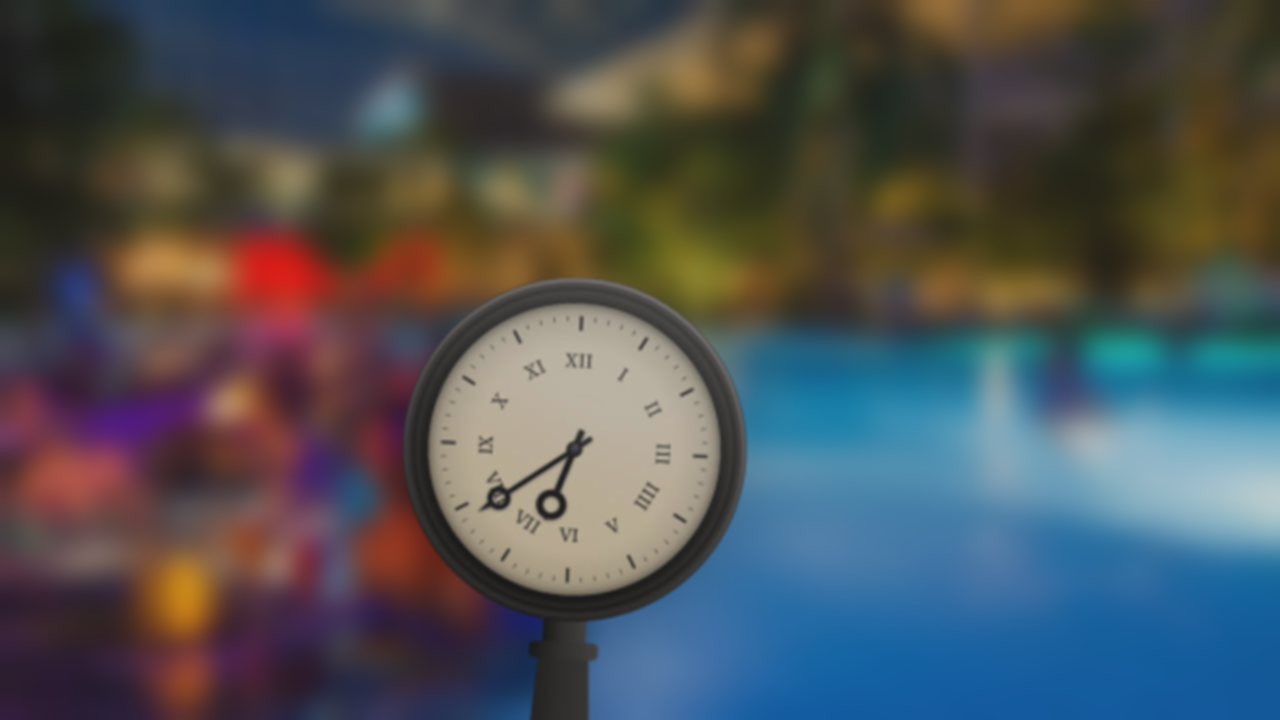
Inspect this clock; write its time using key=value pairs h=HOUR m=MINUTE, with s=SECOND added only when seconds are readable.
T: h=6 m=39
